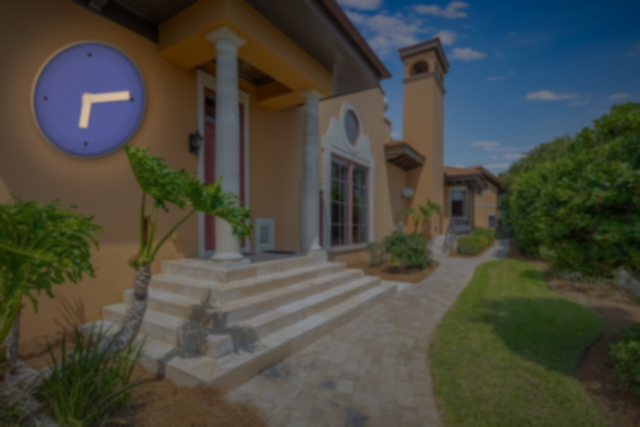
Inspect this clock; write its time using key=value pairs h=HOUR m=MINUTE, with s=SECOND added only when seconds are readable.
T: h=6 m=14
